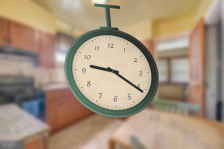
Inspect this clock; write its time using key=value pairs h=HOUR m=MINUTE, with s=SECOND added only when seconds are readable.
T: h=9 m=21
